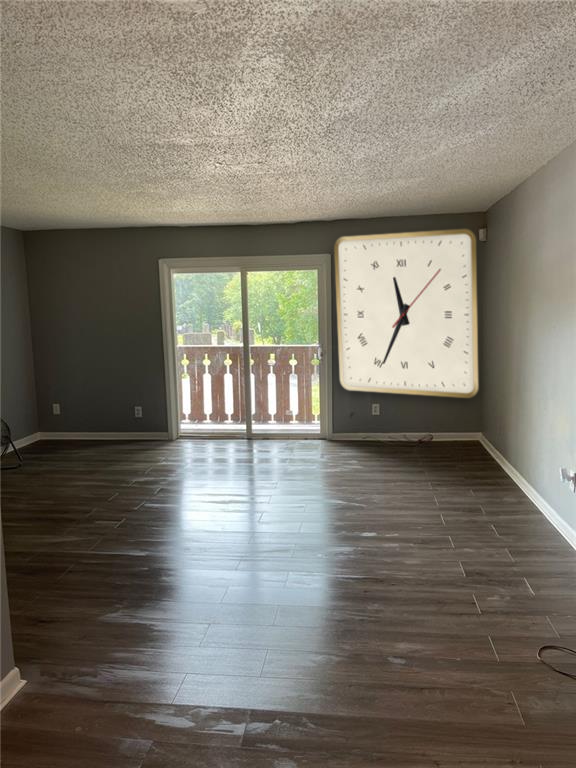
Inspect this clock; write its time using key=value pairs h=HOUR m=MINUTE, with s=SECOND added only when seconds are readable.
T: h=11 m=34 s=7
